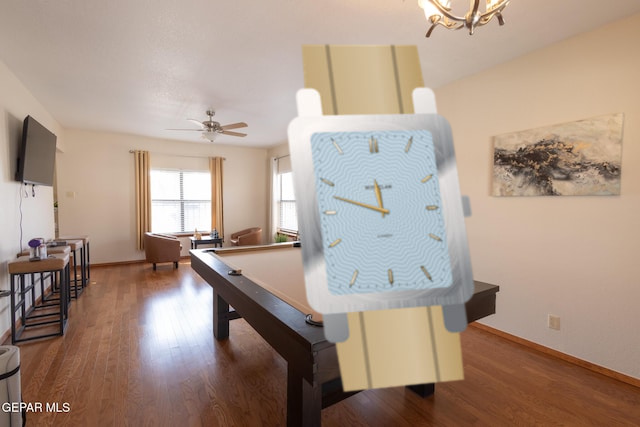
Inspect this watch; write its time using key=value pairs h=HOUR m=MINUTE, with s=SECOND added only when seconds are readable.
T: h=11 m=48
